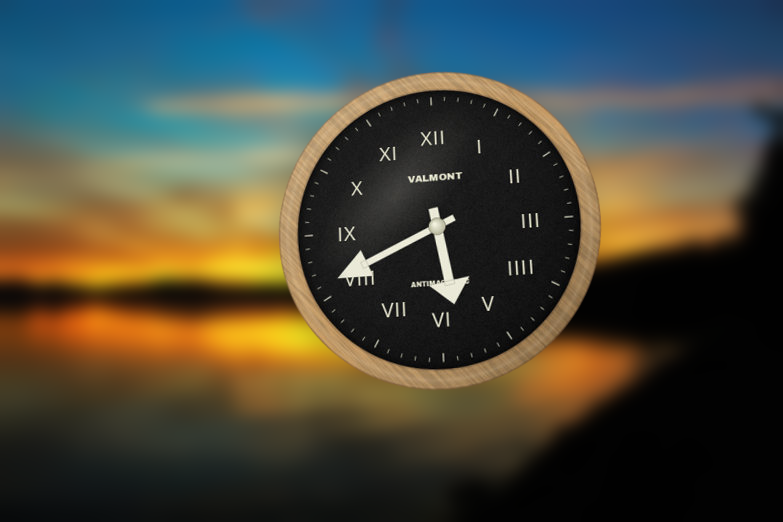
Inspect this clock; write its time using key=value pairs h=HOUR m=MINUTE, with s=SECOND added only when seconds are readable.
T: h=5 m=41
